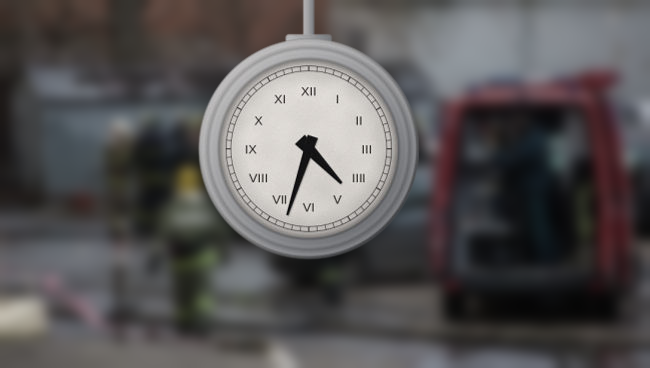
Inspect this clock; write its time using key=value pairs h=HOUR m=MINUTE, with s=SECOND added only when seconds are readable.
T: h=4 m=33
